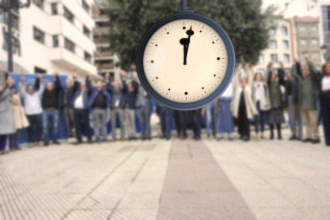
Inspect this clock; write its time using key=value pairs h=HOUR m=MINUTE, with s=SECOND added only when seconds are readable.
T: h=12 m=2
